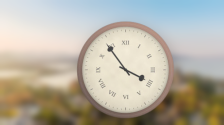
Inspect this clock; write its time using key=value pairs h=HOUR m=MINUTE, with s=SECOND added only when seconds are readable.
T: h=3 m=54
